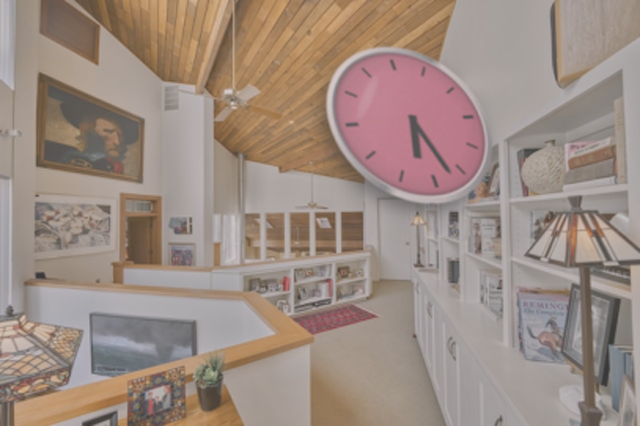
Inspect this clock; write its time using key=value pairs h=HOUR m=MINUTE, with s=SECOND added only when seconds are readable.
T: h=6 m=27
